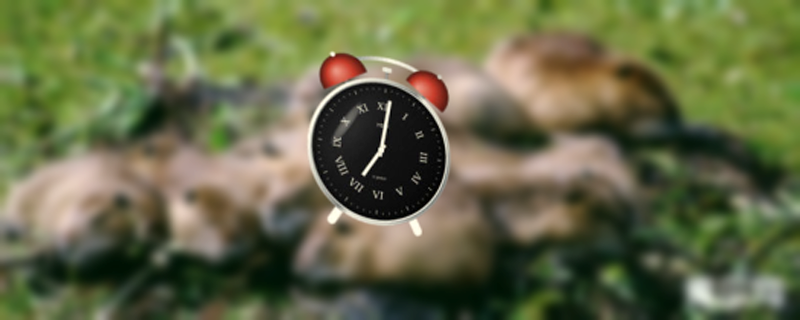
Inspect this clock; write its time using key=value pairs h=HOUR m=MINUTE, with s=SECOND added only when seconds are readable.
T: h=7 m=1
